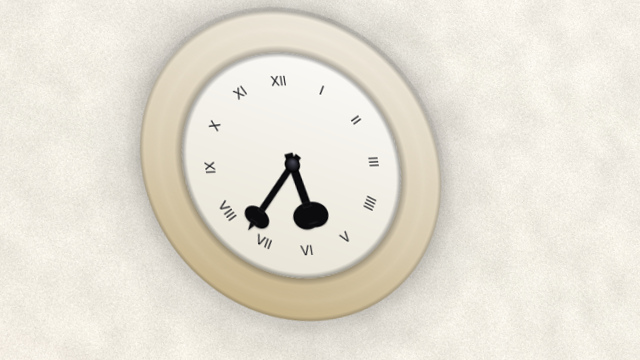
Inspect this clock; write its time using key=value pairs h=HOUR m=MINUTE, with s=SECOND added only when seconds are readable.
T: h=5 m=37
